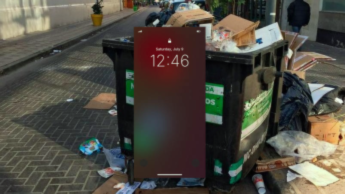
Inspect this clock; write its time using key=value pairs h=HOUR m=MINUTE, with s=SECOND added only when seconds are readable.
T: h=12 m=46
